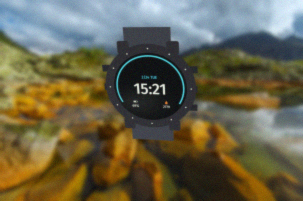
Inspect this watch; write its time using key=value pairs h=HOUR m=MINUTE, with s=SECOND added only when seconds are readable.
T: h=15 m=21
